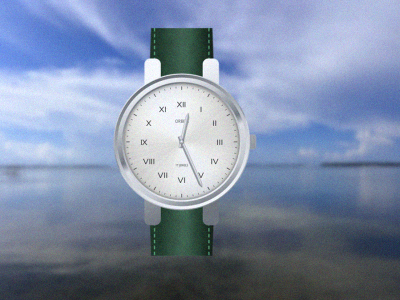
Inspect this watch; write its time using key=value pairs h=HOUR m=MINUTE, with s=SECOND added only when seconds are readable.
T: h=12 m=26
